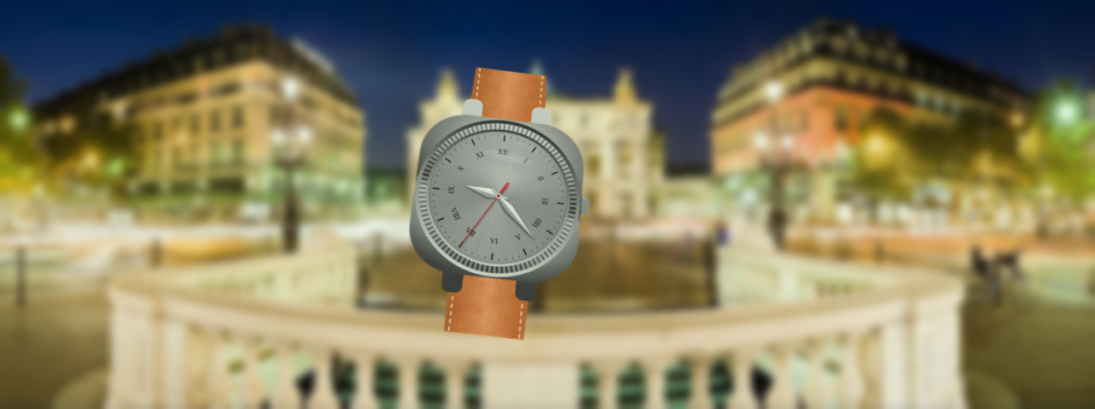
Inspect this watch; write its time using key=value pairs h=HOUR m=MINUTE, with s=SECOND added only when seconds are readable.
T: h=9 m=22 s=35
